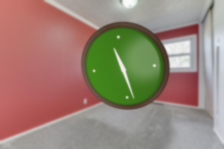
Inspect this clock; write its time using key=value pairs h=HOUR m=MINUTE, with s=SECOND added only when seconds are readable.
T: h=11 m=28
